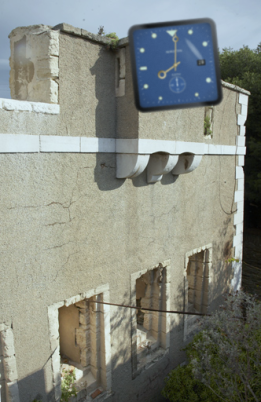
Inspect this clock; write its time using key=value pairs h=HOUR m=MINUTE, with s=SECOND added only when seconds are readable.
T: h=8 m=1
